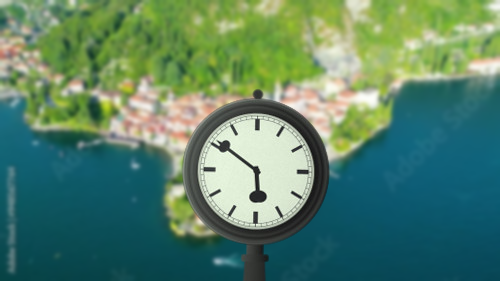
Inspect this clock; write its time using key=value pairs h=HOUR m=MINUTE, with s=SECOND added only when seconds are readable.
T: h=5 m=51
